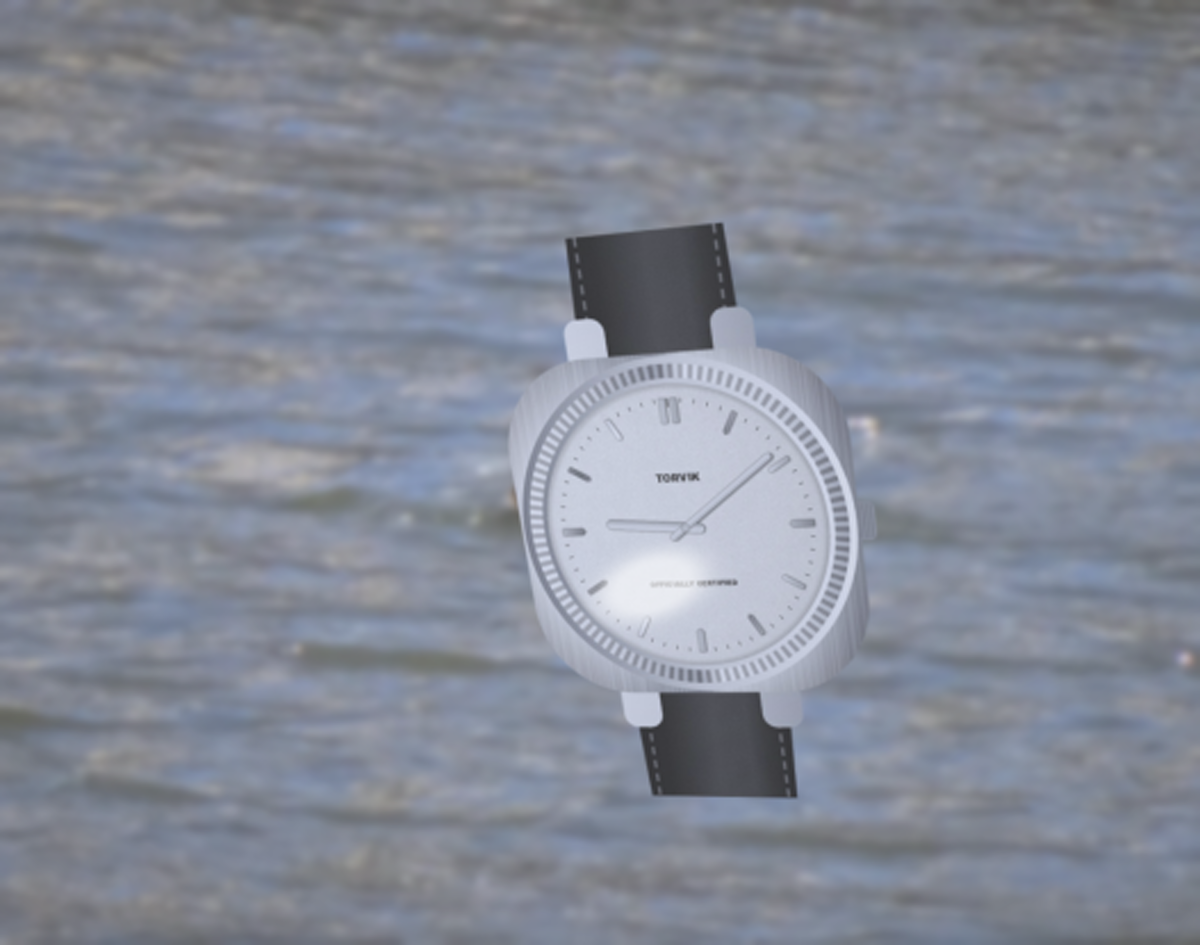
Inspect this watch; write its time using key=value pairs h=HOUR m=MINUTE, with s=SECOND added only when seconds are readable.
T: h=9 m=9
